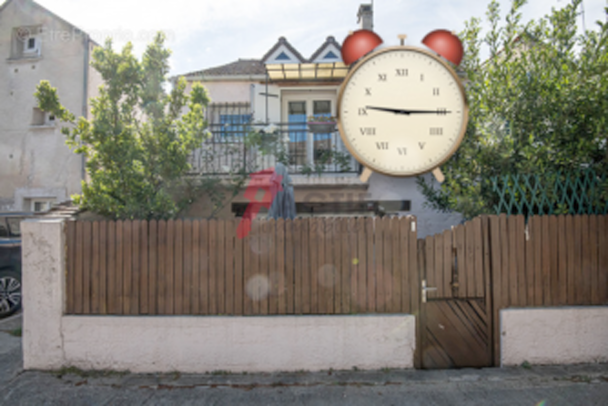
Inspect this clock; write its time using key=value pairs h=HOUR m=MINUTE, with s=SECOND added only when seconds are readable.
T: h=9 m=15
